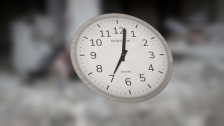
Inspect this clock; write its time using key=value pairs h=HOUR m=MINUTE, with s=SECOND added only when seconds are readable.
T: h=7 m=2
